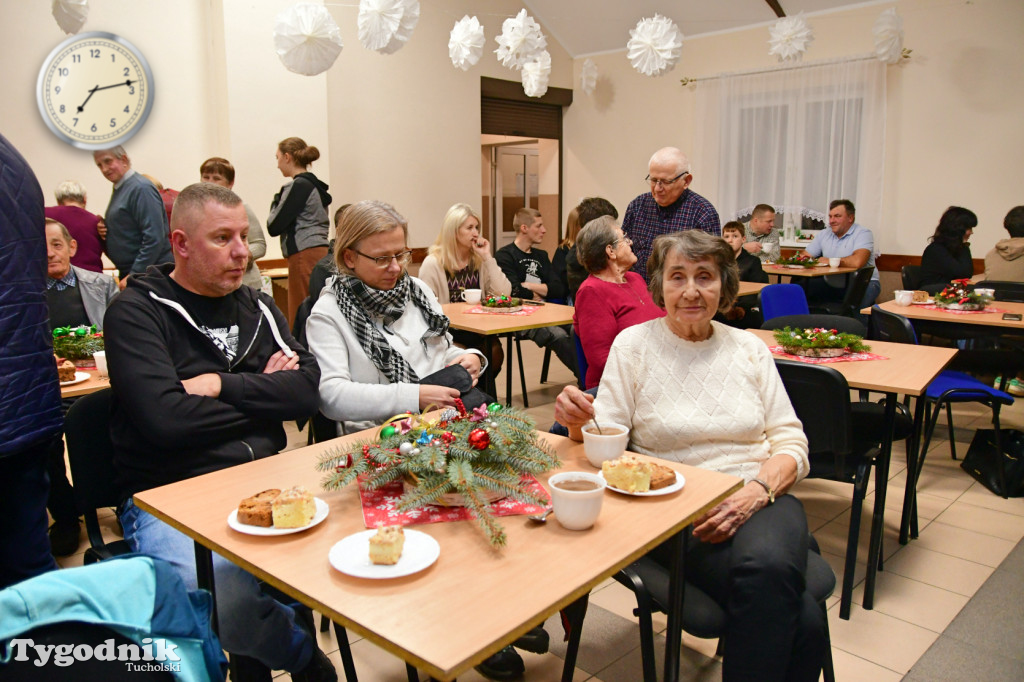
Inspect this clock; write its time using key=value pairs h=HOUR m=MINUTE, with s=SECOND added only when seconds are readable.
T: h=7 m=13
